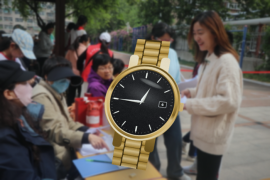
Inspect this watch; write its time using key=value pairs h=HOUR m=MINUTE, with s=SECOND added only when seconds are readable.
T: h=12 m=45
